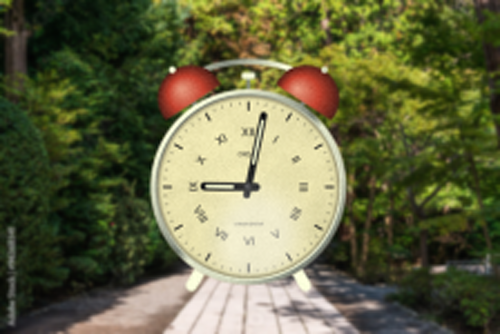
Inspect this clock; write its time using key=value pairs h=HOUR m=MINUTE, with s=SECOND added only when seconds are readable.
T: h=9 m=2
